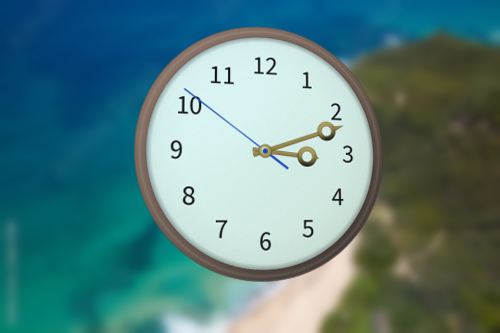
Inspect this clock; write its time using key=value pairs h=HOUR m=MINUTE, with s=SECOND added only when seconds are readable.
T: h=3 m=11 s=51
